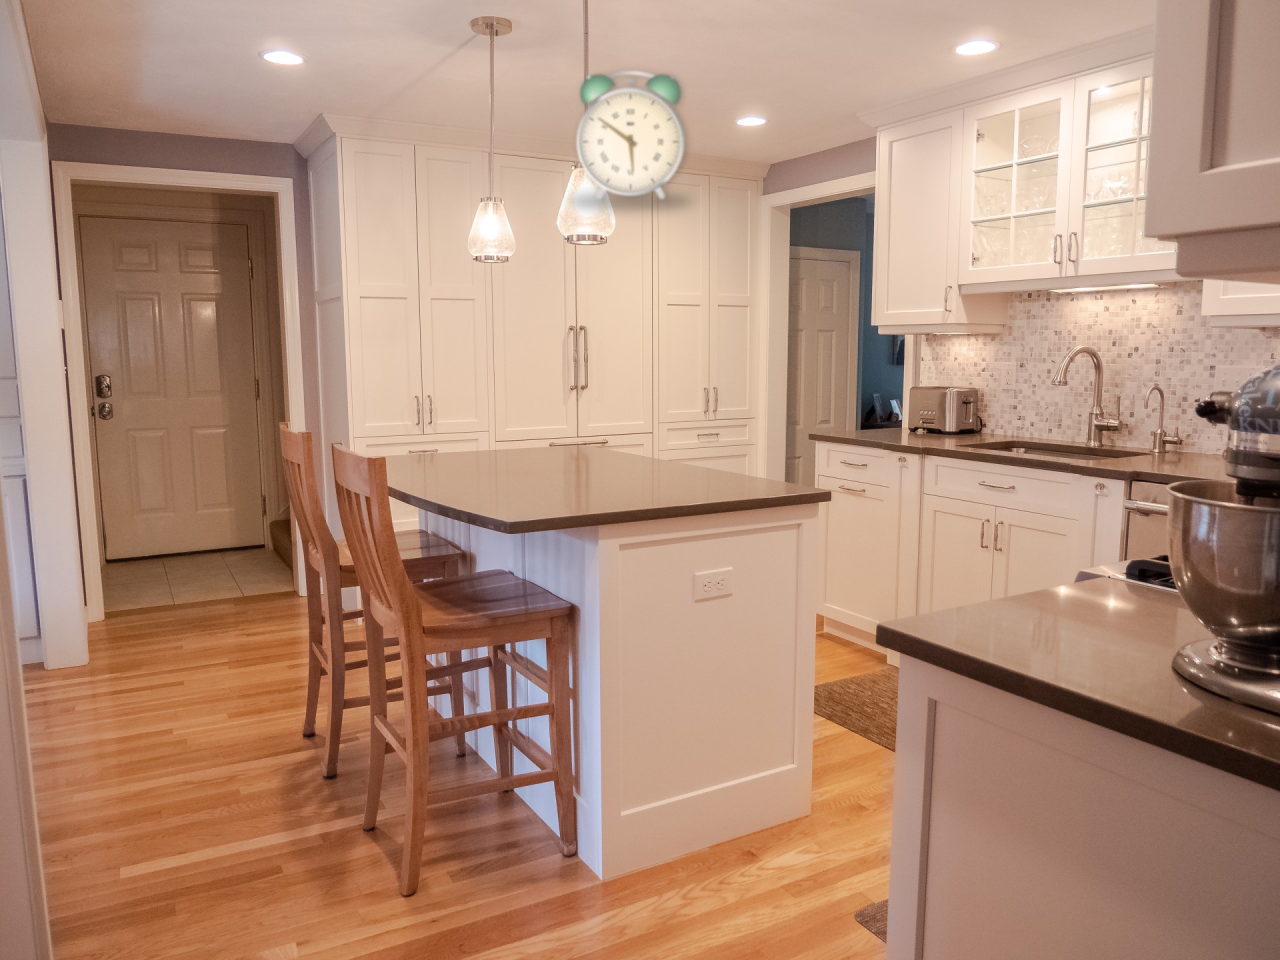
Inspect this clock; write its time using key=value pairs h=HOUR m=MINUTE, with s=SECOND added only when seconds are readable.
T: h=5 m=51
